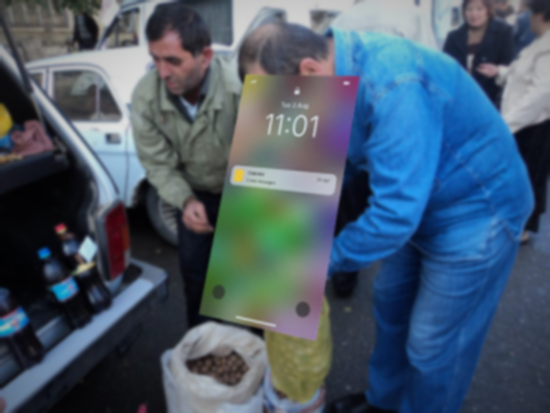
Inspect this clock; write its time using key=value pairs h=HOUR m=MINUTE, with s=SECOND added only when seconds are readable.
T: h=11 m=1
